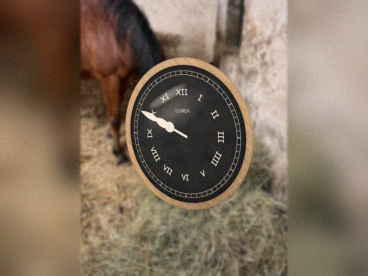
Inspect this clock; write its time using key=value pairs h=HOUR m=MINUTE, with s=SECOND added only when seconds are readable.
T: h=9 m=49
